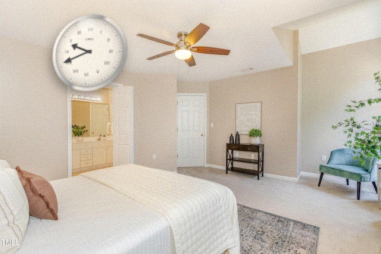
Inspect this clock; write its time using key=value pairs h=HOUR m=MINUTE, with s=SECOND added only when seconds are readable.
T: h=9 m=41
